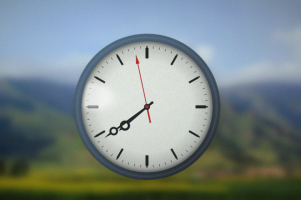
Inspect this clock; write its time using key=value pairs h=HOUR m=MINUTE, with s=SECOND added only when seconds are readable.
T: h=7 m=38 s=58
